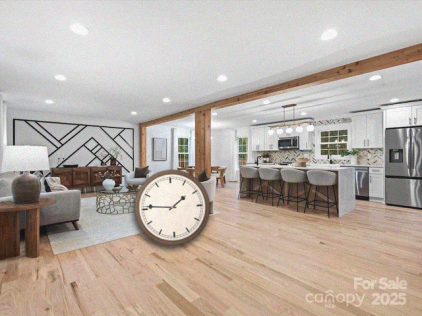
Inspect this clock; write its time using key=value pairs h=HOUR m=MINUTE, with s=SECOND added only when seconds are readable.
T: h=1 m=46
